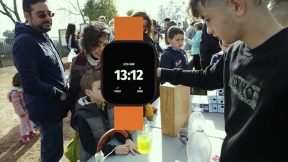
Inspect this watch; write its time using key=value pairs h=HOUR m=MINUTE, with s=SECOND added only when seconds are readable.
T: h=13 m=12
